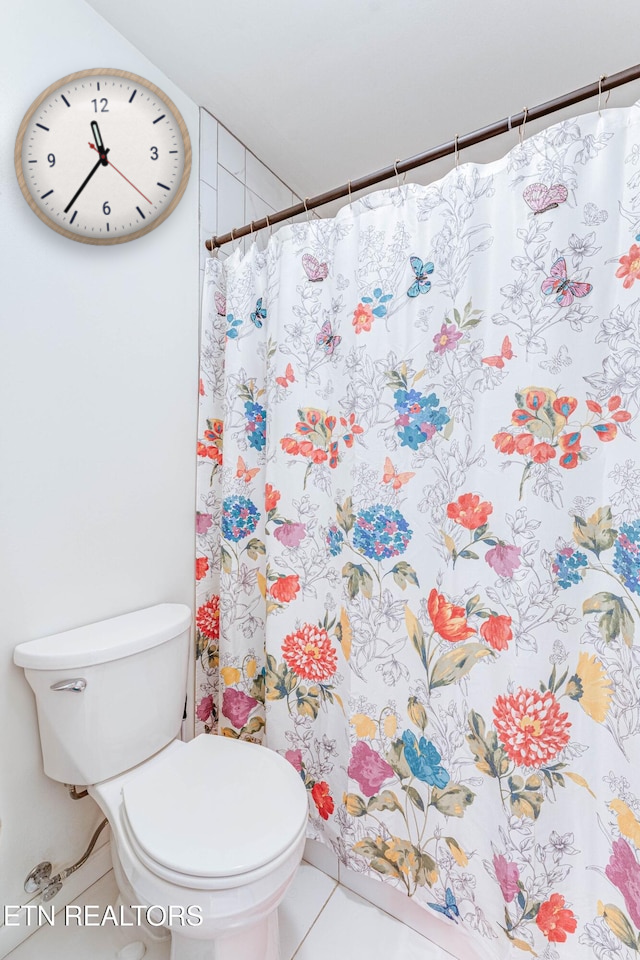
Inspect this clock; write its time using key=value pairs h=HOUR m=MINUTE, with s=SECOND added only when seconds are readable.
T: h=11 m=36 s=23
